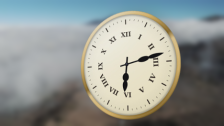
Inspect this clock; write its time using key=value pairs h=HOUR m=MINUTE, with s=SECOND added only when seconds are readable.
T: h=6 m=13
